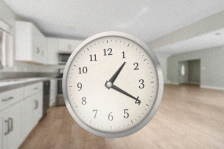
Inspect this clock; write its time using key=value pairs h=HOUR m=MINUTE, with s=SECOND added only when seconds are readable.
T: h=1 m=20
